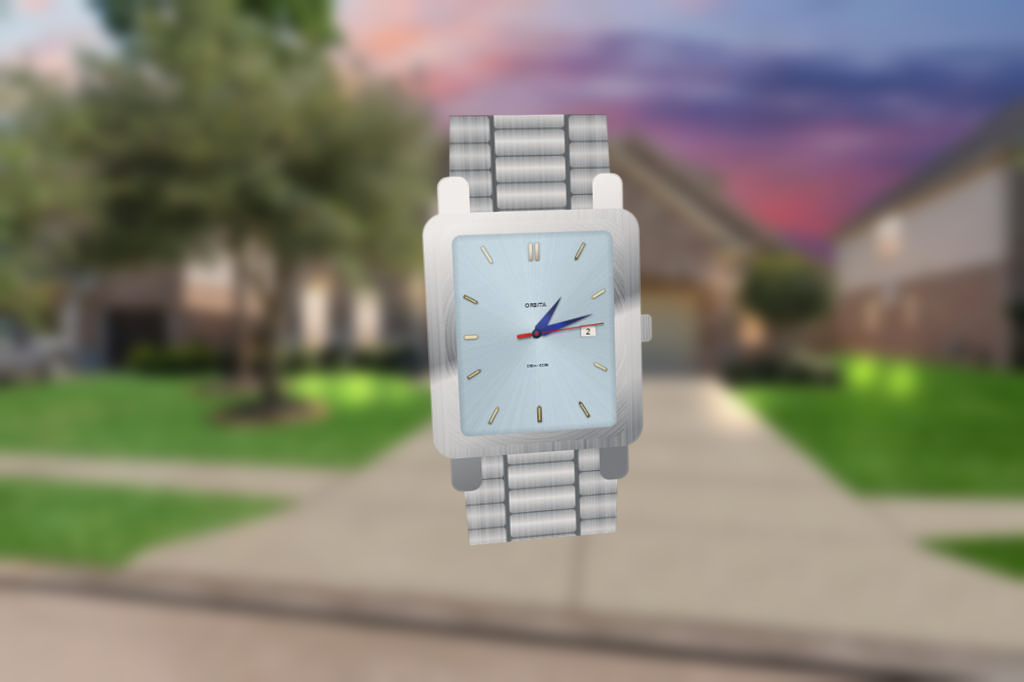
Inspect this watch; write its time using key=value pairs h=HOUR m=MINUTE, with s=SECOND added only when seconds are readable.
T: h=1 m=12 s=14
